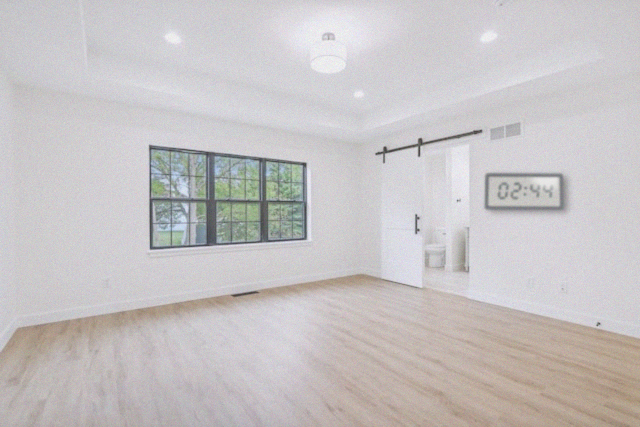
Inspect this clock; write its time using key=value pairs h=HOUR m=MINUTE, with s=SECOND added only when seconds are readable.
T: h=2 m=44
